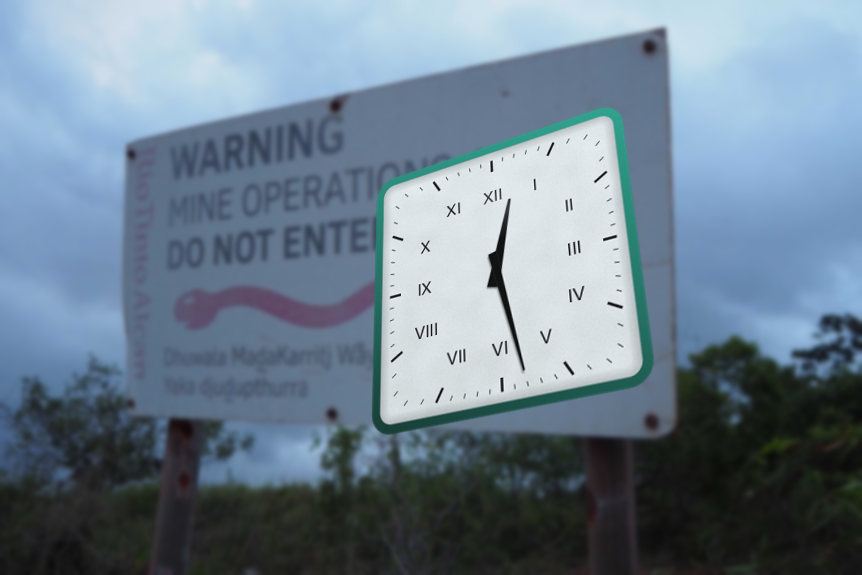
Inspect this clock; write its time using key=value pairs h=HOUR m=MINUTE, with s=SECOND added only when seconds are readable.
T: h=12 m=28
